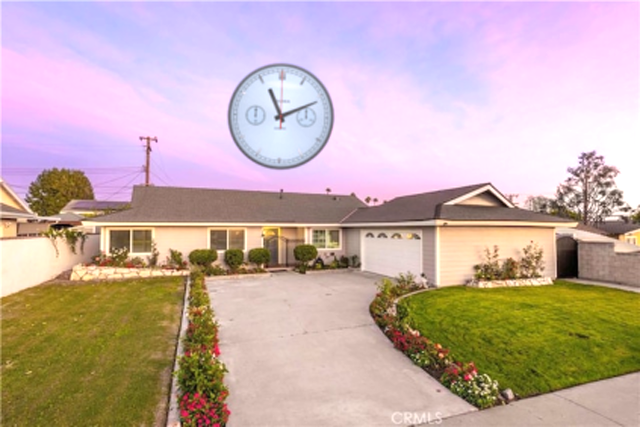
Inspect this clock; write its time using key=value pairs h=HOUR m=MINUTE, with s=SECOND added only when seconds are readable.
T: h=11 m=11
